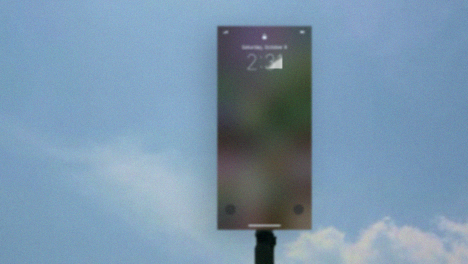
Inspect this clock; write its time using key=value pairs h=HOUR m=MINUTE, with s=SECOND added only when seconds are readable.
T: h=2 m=31
